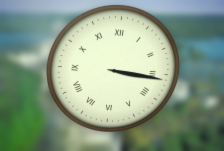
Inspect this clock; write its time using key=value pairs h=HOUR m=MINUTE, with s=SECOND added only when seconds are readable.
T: h=3 m=16
